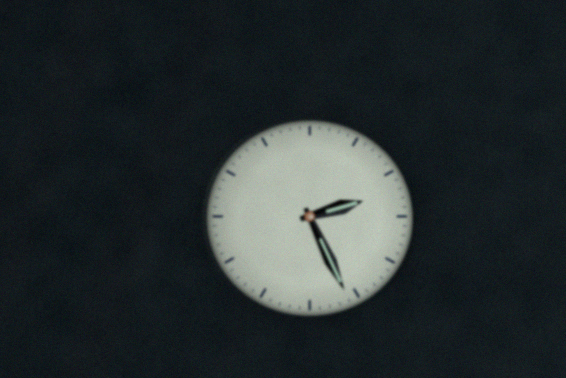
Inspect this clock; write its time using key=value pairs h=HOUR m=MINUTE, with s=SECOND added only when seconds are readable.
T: h=2 m=26
